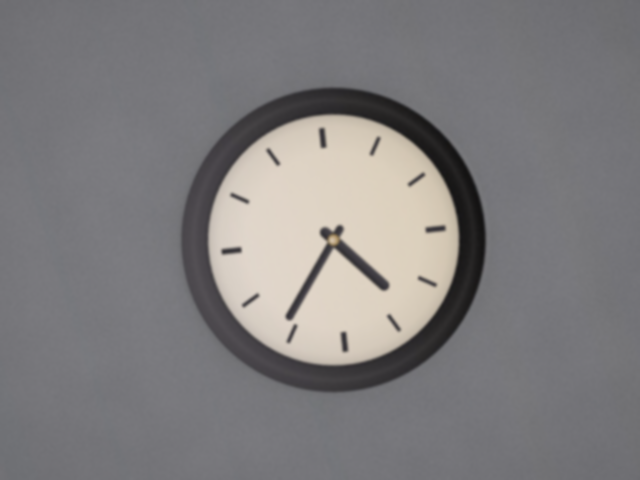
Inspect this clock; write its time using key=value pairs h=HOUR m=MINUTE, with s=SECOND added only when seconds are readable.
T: h=4 m=36
